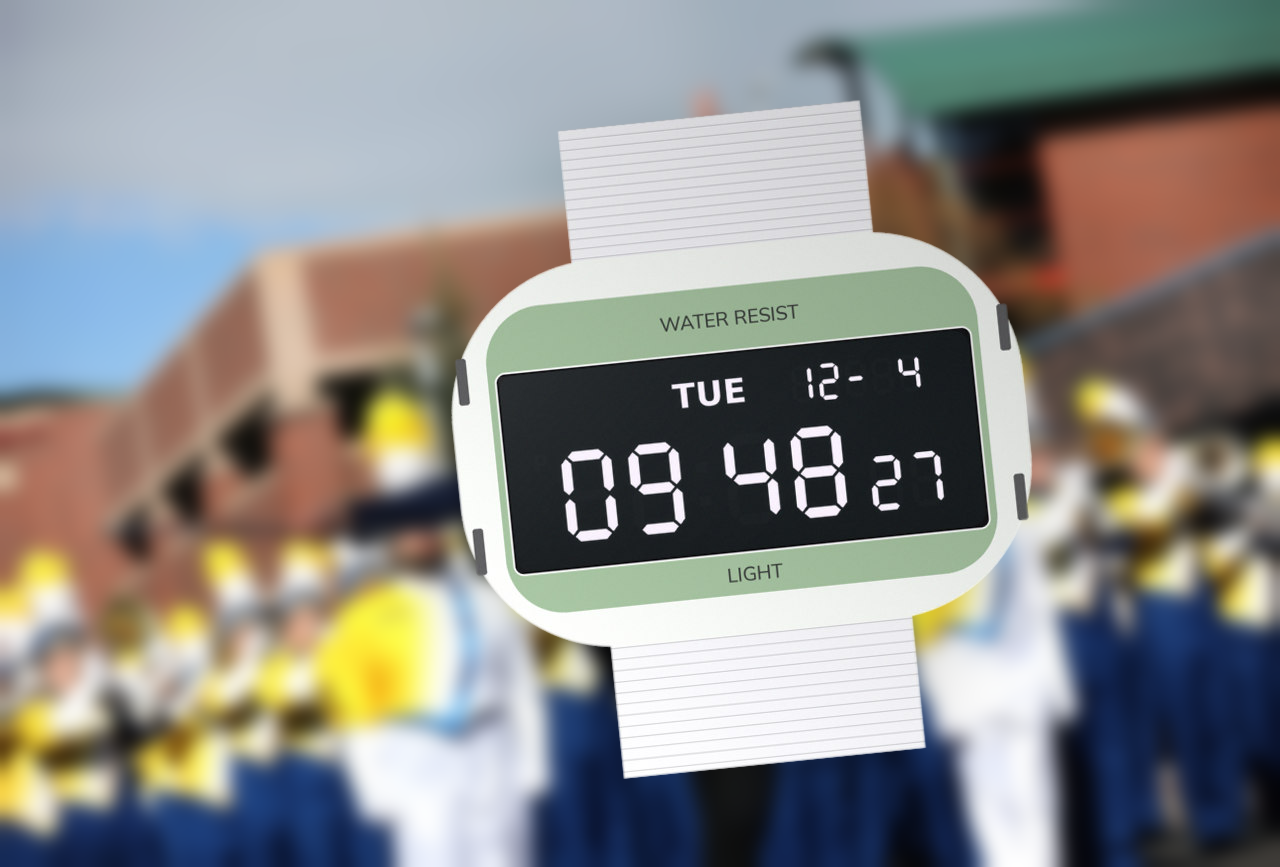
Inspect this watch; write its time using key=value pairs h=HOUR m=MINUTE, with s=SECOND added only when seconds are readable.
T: h=9 m=48 s=27
